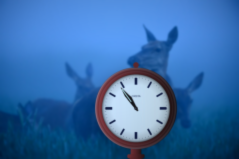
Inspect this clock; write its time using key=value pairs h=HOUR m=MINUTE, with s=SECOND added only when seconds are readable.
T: h=10 m=54
